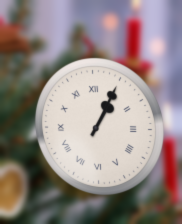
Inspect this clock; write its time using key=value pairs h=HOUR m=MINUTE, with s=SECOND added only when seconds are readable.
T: h=1 m=5
